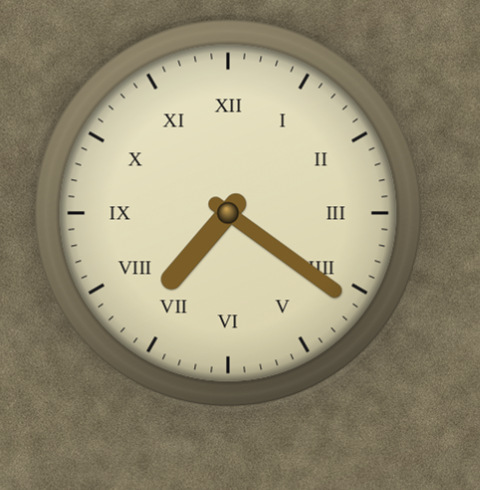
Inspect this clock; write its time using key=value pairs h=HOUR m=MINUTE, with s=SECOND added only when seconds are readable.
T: h=7 m=21
